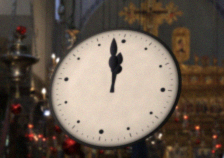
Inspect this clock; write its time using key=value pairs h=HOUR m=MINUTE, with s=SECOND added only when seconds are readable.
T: h=11 m=58
